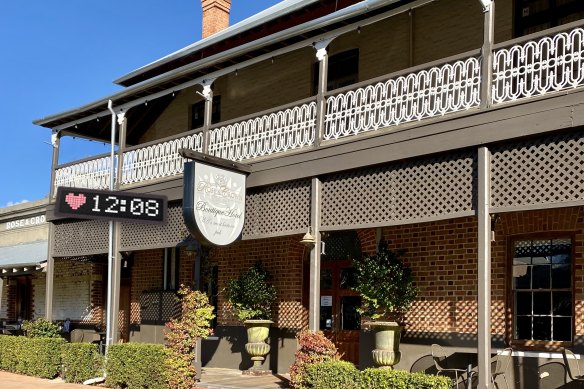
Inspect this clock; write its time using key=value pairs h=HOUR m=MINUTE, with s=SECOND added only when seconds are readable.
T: h=12 m=8
